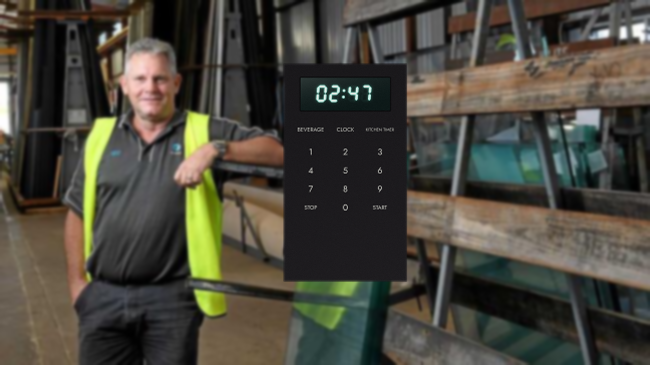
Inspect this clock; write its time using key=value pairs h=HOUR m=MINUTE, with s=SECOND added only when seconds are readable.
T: h=2 m=47
